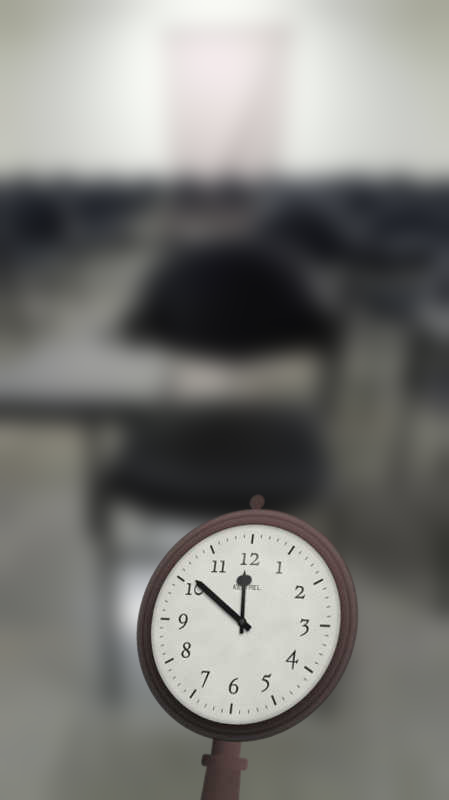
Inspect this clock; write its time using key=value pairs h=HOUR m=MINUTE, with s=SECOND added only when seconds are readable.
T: h=11 m=51
